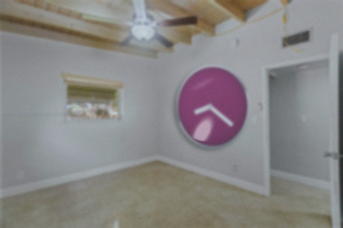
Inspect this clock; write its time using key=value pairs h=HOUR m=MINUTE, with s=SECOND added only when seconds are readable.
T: h=8 m=21
